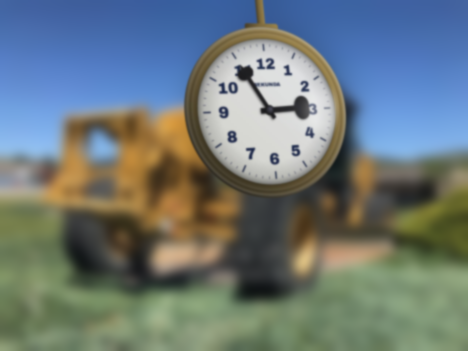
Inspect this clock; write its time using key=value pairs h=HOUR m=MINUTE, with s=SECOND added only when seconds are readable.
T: h=2 m=55
